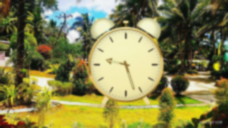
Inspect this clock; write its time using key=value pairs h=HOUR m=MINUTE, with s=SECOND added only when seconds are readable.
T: h=9 m=27
